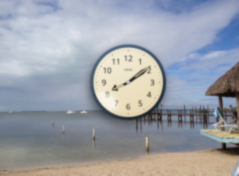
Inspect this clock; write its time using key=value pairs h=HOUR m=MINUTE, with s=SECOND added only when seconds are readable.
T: h=8 m=9
